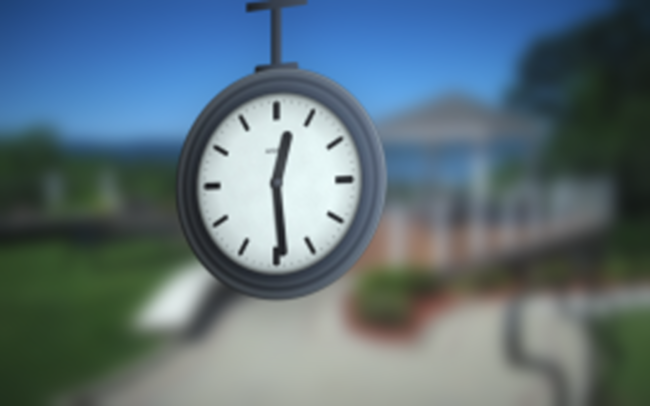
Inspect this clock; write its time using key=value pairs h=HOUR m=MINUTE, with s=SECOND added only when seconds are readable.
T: h=12 m=29
